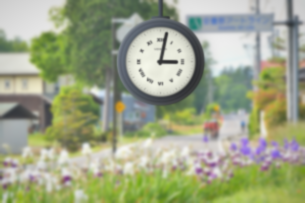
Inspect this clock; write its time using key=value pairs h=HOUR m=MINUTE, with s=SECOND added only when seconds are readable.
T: h=3 m=2
